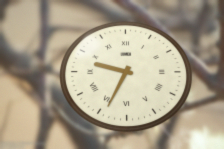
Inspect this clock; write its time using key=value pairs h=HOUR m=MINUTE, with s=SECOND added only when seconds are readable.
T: h=9 m=34
